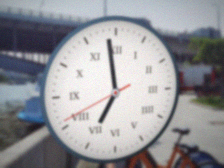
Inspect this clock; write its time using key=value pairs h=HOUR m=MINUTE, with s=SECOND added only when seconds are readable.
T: h=6 m=58 s=41
